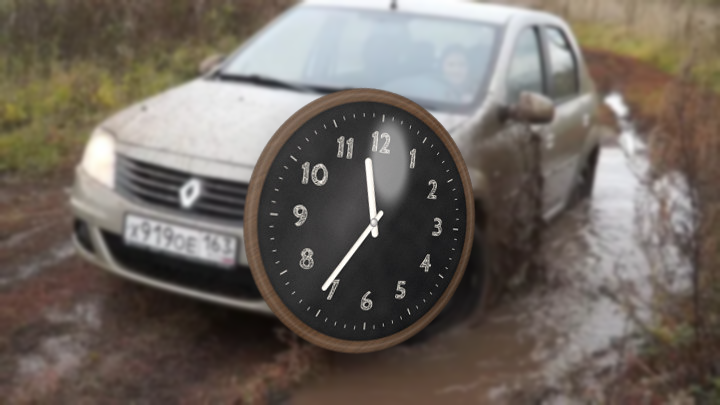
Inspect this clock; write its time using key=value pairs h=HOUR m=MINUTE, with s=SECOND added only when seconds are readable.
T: h=11 m=36
